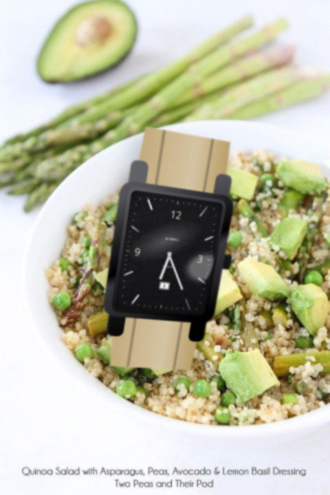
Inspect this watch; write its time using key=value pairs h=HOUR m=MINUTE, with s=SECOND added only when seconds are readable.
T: h=6 m=25
